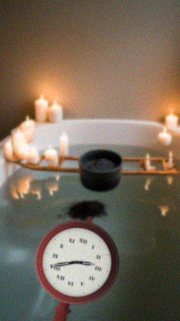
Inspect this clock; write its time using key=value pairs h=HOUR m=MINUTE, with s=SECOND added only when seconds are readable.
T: h=2 m=41
